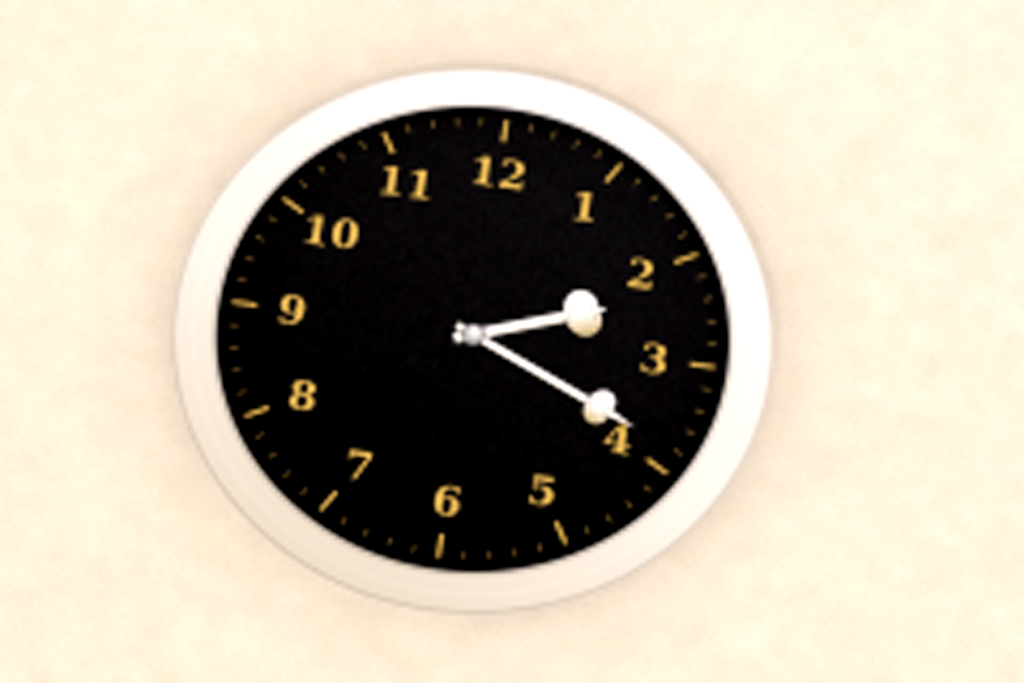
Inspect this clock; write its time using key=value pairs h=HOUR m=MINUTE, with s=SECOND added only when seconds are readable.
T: h=2 m=19
